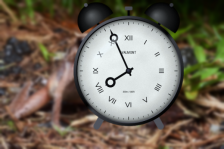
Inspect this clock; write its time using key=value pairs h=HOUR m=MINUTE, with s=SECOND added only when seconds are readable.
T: h=7 m=56
